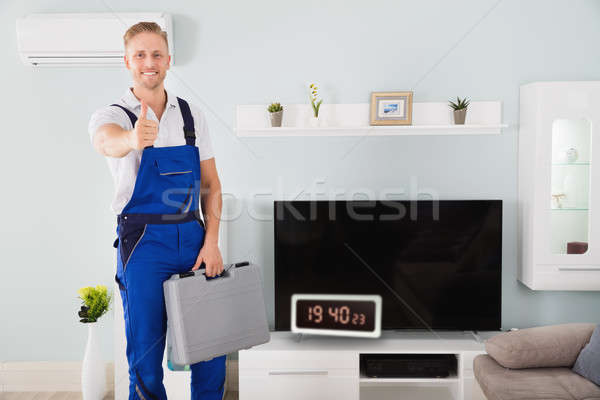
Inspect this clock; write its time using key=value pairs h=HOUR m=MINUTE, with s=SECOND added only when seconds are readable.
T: h=19 m=40
